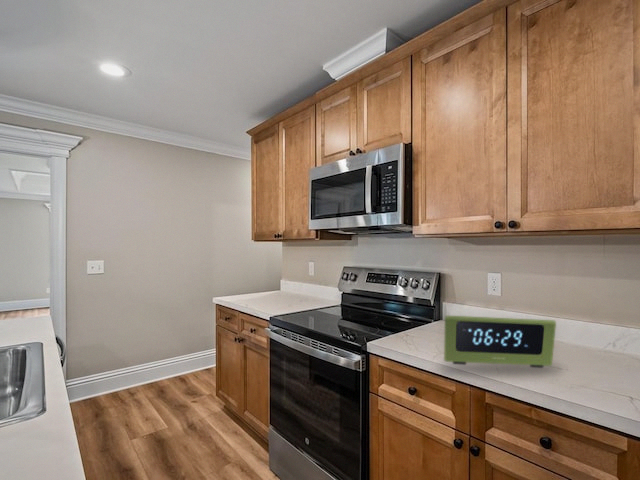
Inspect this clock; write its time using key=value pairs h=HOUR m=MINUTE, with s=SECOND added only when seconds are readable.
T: h=6 m=29
